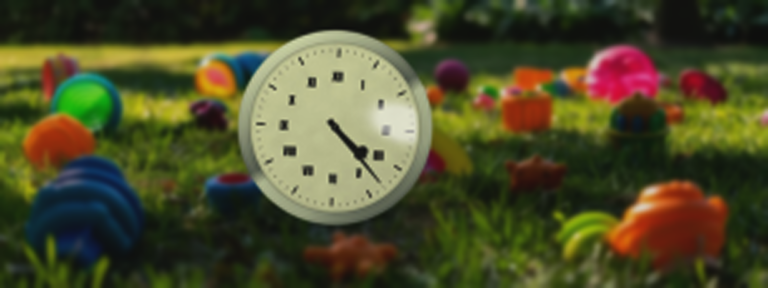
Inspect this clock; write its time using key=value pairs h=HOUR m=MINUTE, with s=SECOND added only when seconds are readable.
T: h=4 m=23
